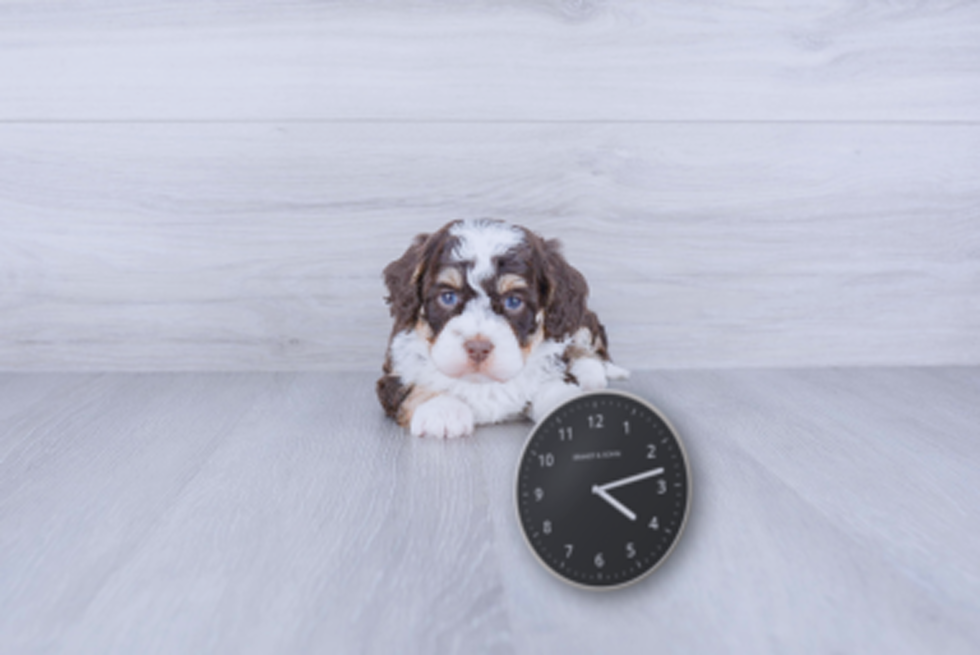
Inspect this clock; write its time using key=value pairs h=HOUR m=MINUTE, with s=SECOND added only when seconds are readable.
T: h=4 m=13
